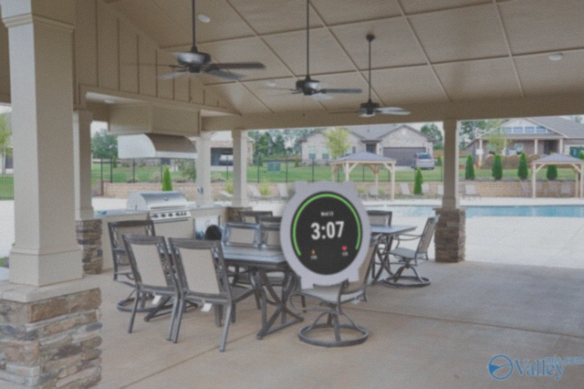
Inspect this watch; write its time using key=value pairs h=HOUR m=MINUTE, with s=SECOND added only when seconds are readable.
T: h=3 m=7
